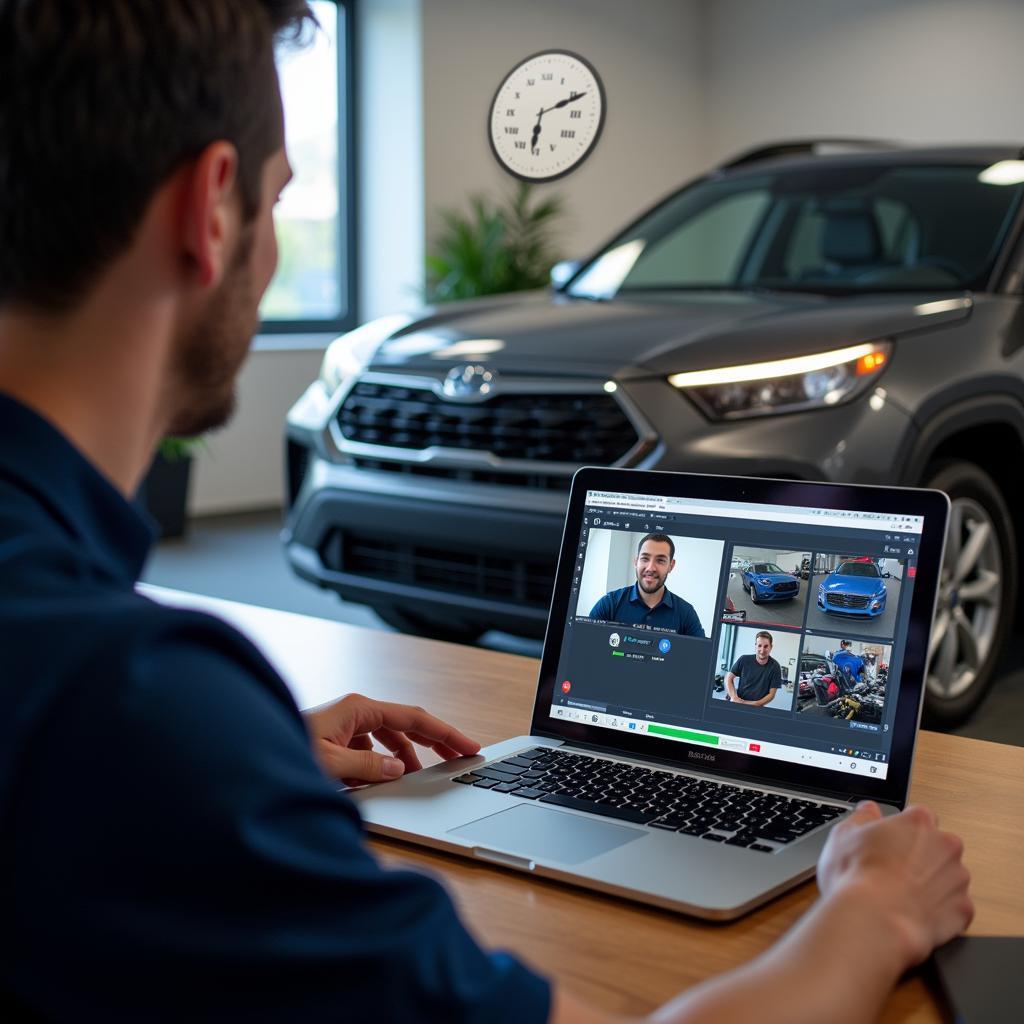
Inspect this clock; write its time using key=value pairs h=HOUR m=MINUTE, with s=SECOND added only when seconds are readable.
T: h=6 m=11
